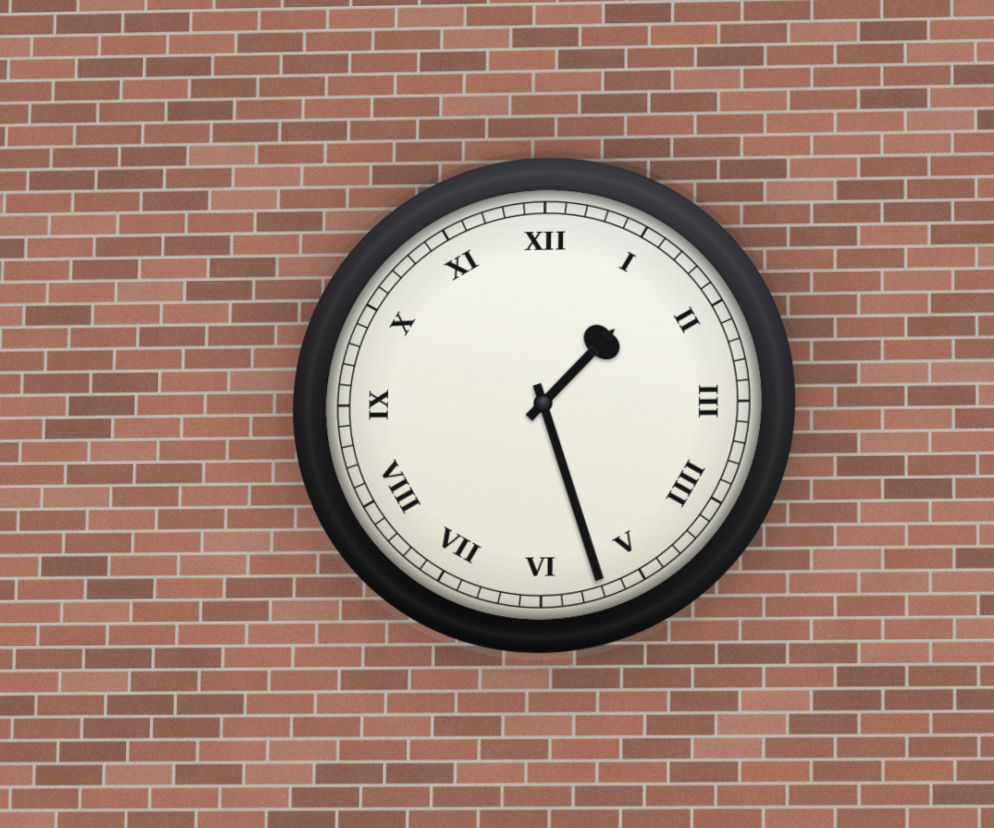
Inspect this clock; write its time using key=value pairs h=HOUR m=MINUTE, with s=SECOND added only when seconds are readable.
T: h=1 m=27
